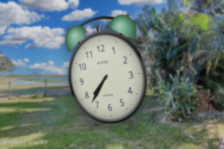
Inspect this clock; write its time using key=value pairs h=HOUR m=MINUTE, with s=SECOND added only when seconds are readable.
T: h=7 m=37
